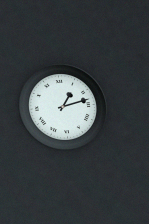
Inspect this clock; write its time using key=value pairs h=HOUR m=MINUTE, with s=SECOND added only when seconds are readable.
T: h=1 m=13
